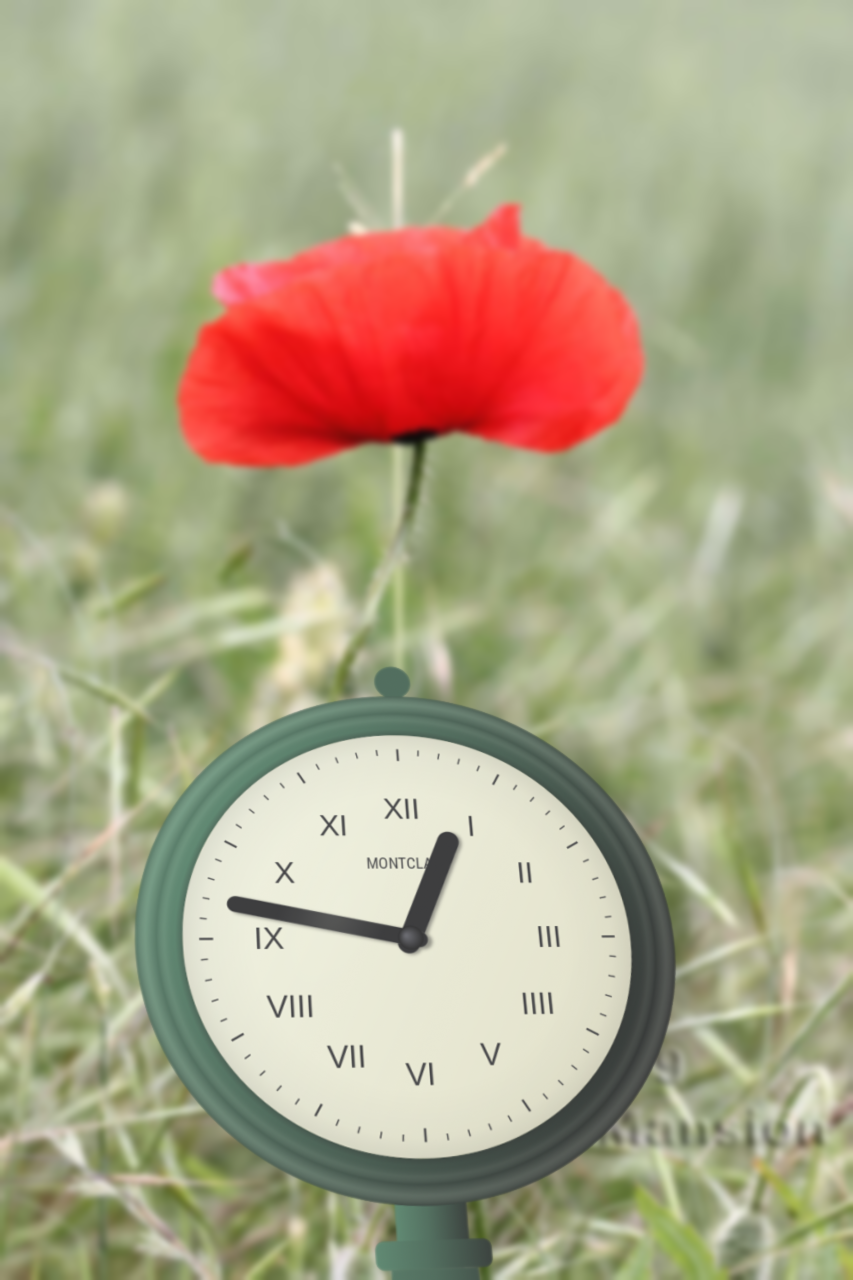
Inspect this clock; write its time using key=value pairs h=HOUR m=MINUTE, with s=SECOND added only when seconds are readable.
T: h=12 m=47
